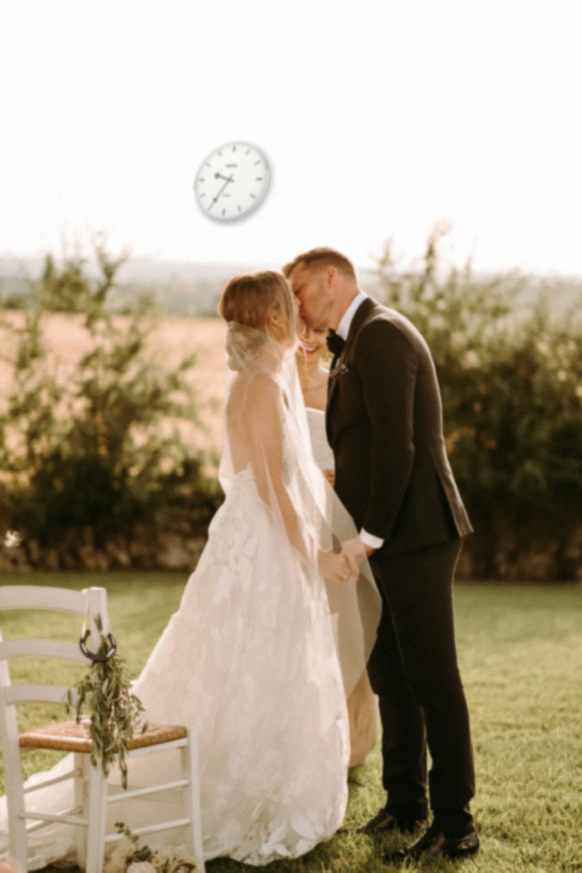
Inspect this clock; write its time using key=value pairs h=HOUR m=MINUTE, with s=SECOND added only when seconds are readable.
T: h=9 m=35
